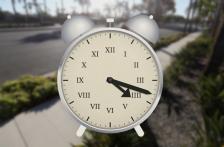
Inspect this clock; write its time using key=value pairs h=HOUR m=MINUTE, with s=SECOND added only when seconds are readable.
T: h=4 m=18
